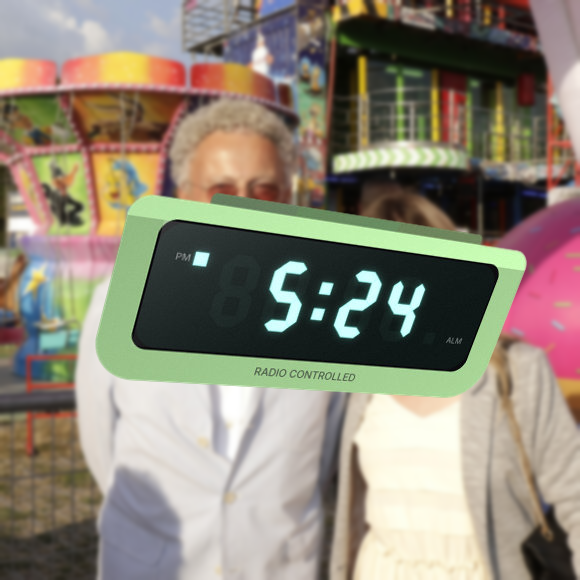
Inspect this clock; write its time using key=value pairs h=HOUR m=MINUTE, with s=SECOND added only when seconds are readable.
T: h=5 m=24
